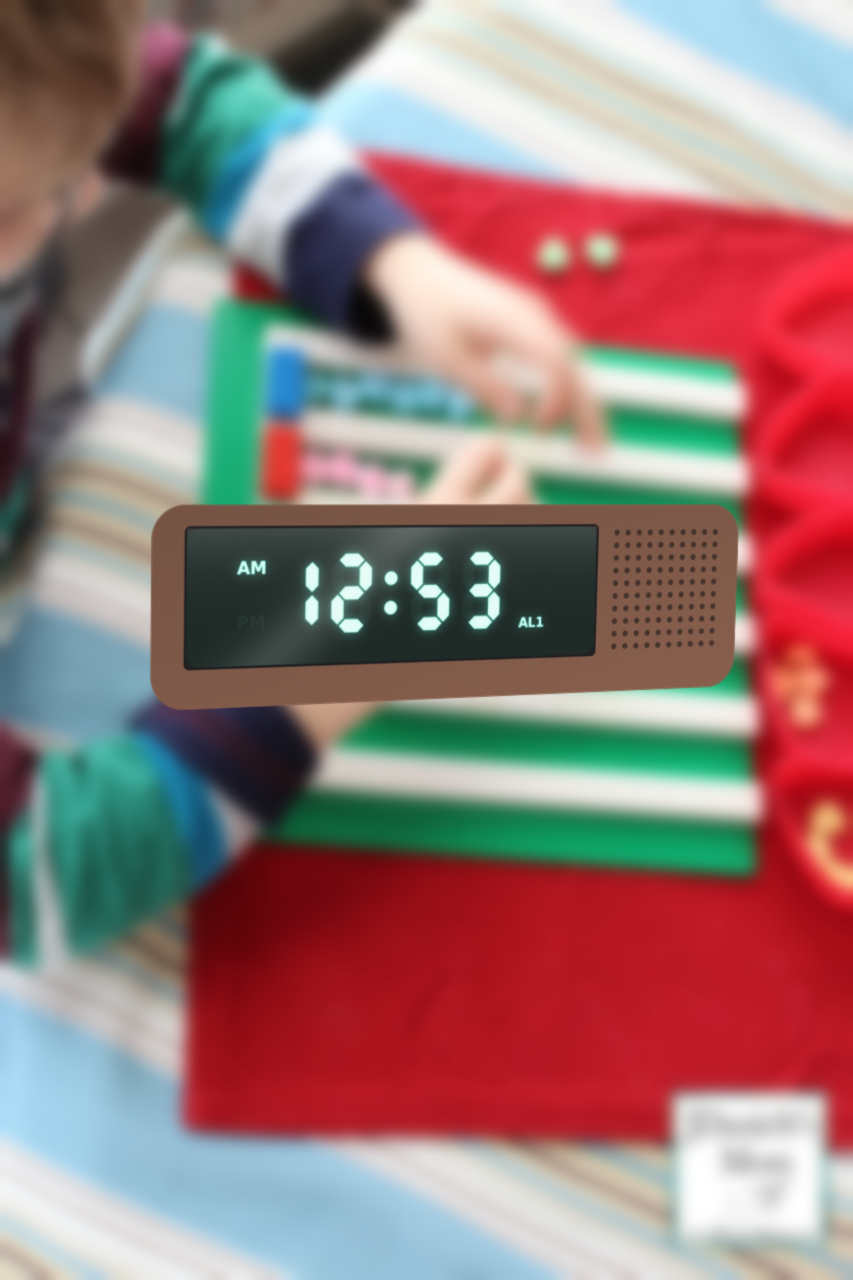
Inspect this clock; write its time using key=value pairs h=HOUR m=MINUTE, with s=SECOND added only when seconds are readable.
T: h=12 m=53
